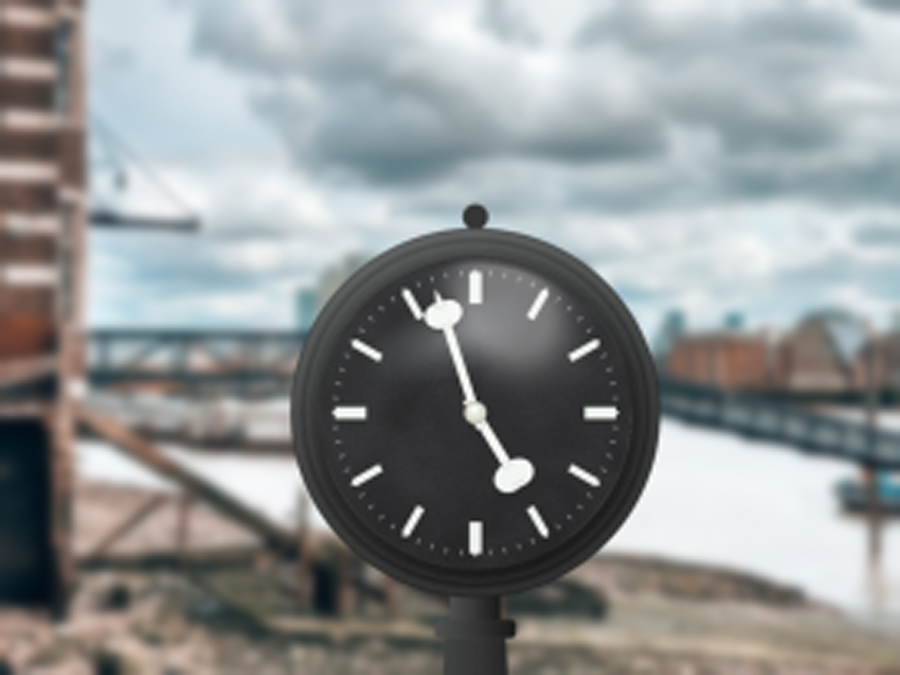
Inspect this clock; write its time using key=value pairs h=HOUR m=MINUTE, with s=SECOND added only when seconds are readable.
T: h=4 m=57
